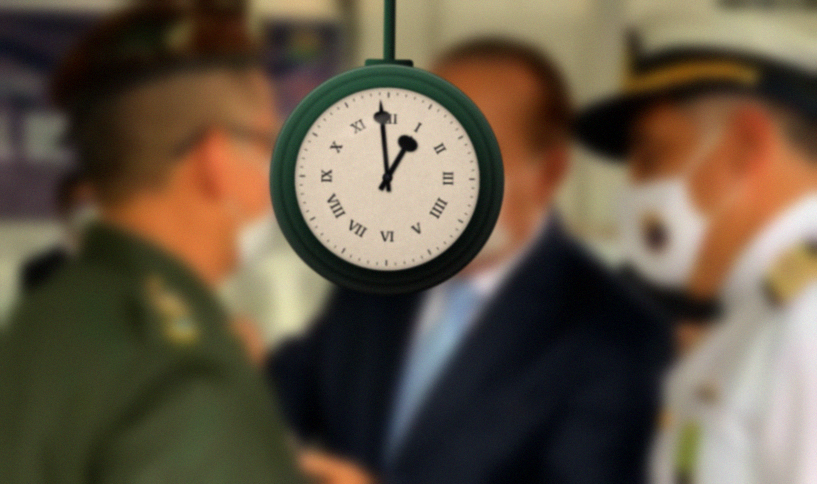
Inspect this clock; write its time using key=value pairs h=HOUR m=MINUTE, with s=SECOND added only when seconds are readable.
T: h=12 m=59
